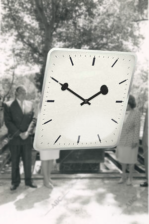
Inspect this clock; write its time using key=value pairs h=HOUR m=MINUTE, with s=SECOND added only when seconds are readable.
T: h=1 m=50
